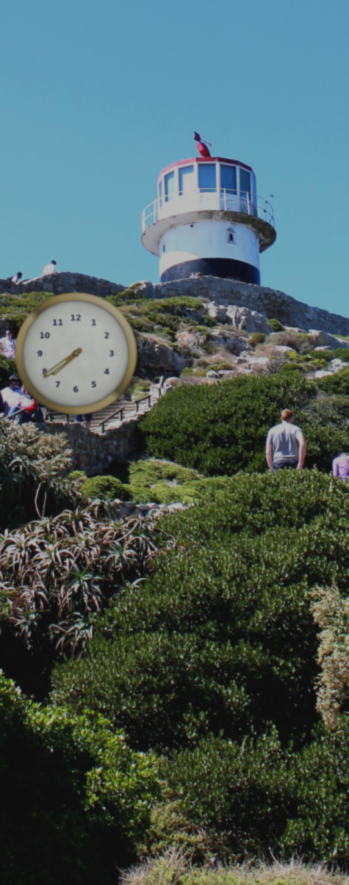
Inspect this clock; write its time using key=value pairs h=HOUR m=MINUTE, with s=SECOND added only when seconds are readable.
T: h=7 m=39
